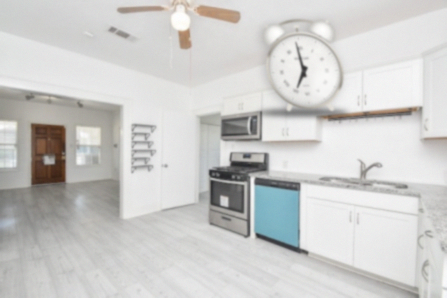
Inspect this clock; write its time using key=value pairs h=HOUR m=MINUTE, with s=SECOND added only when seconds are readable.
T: h=6 m=59
